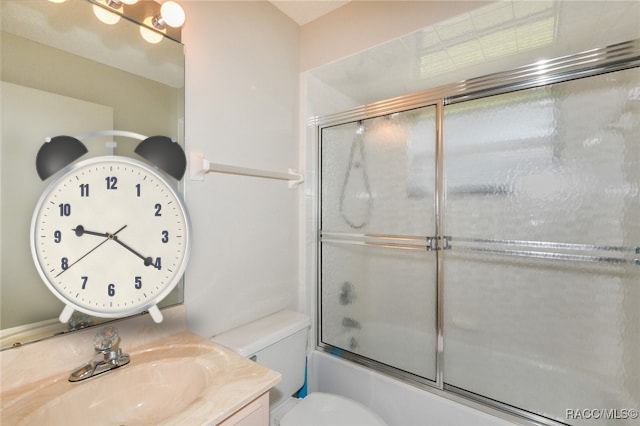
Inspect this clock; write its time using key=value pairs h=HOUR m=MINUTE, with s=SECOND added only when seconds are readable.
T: h=9 m=20 s=39
